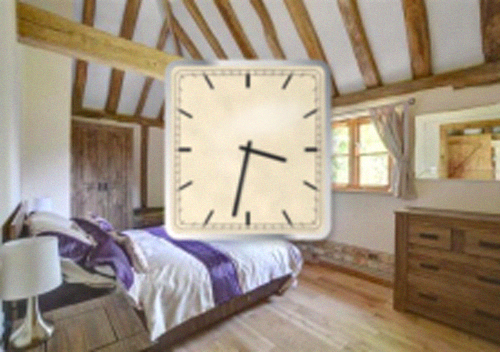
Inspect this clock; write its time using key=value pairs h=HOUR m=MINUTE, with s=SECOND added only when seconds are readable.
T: h=3 m=32
